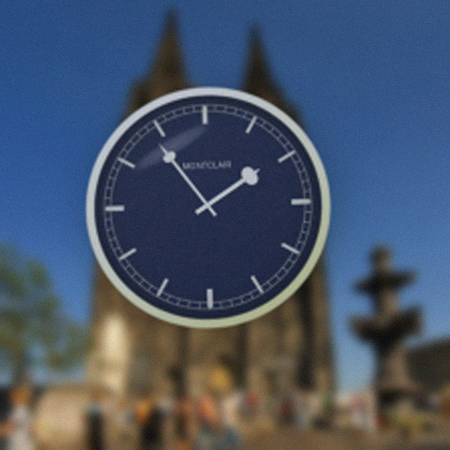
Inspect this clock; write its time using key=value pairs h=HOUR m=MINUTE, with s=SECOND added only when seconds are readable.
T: h=1 m=54
